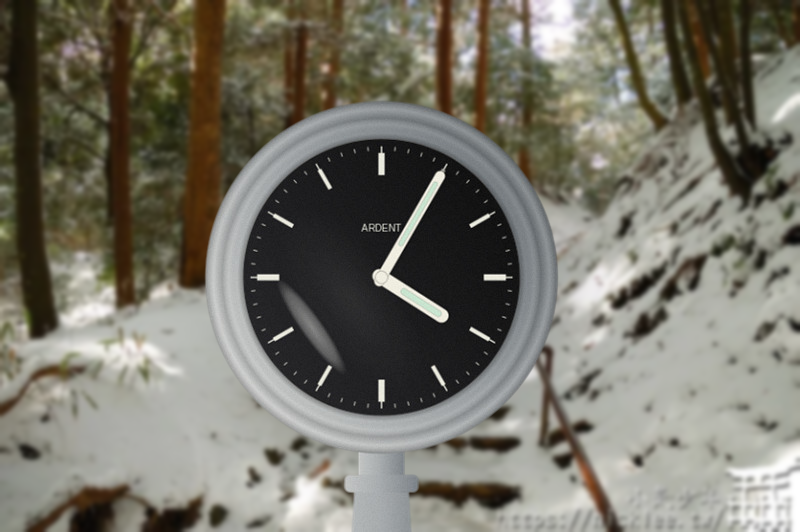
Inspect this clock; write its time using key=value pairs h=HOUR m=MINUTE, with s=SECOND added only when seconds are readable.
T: h=4 m=5
